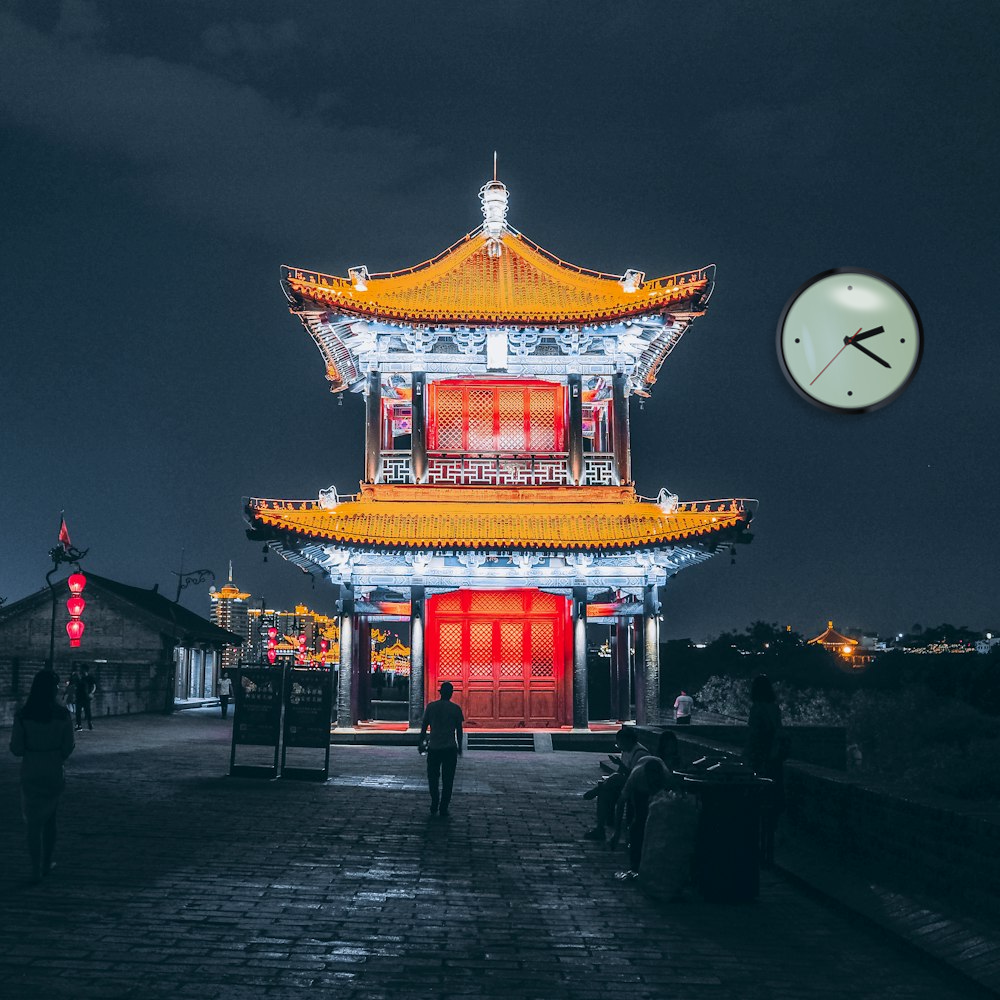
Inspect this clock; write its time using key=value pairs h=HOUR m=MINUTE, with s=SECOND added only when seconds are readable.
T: h=2 m=20 s=37
